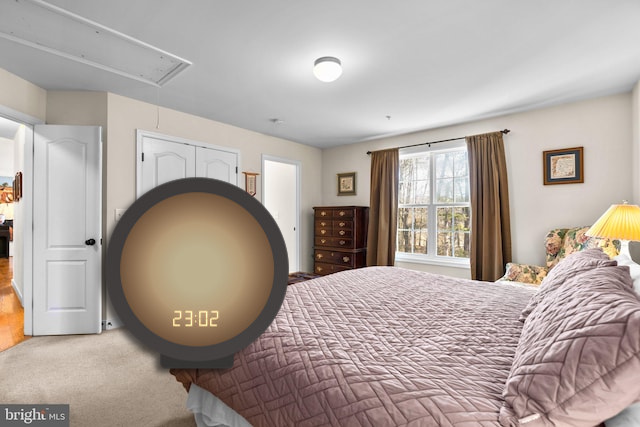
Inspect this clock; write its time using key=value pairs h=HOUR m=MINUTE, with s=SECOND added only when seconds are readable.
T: h=23 m=2
